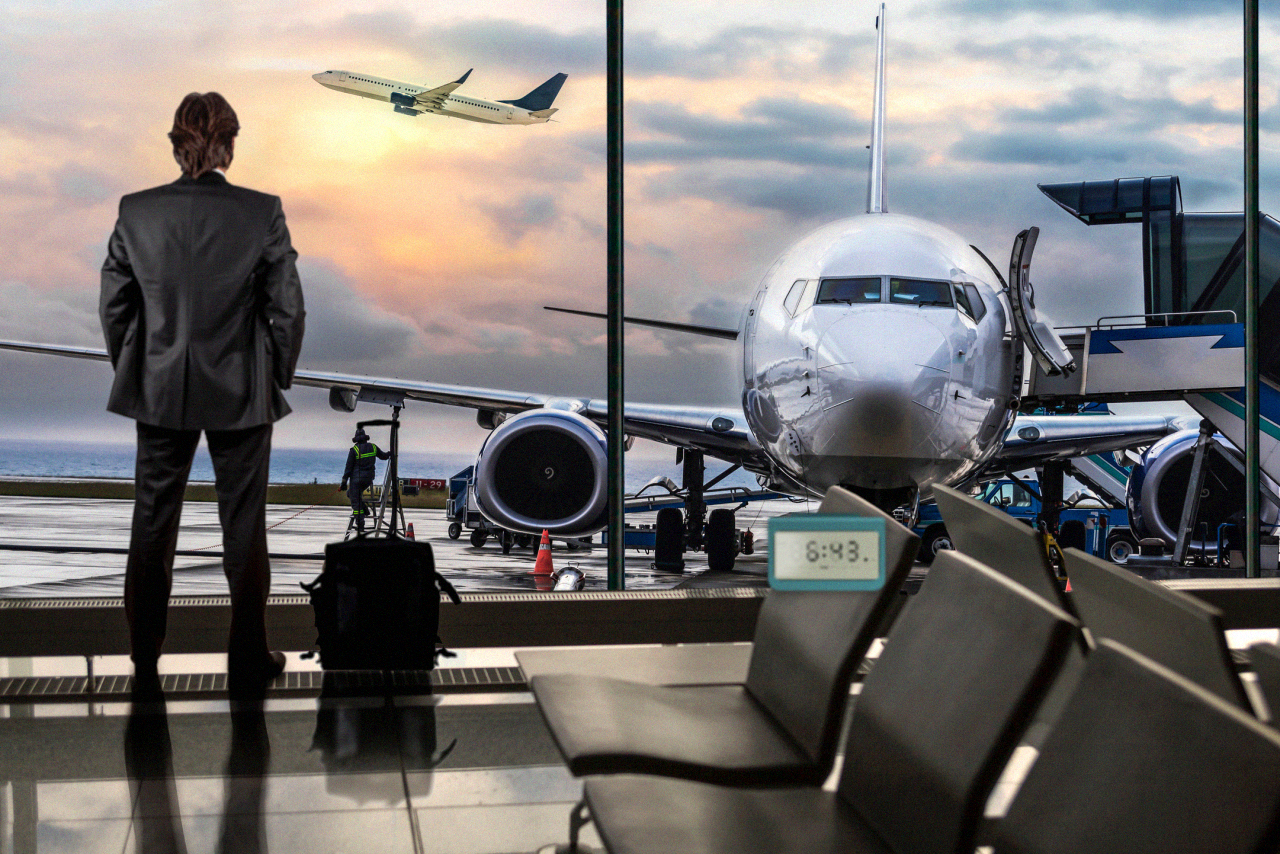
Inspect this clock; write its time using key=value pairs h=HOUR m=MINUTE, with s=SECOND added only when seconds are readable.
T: h=6 m=43
